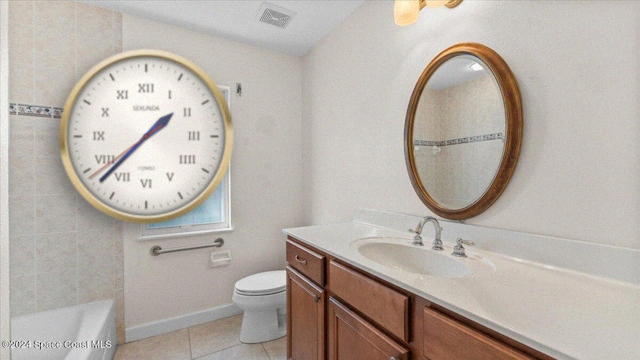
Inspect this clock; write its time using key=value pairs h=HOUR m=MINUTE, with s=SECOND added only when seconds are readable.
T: h=1 m=37 s=39
